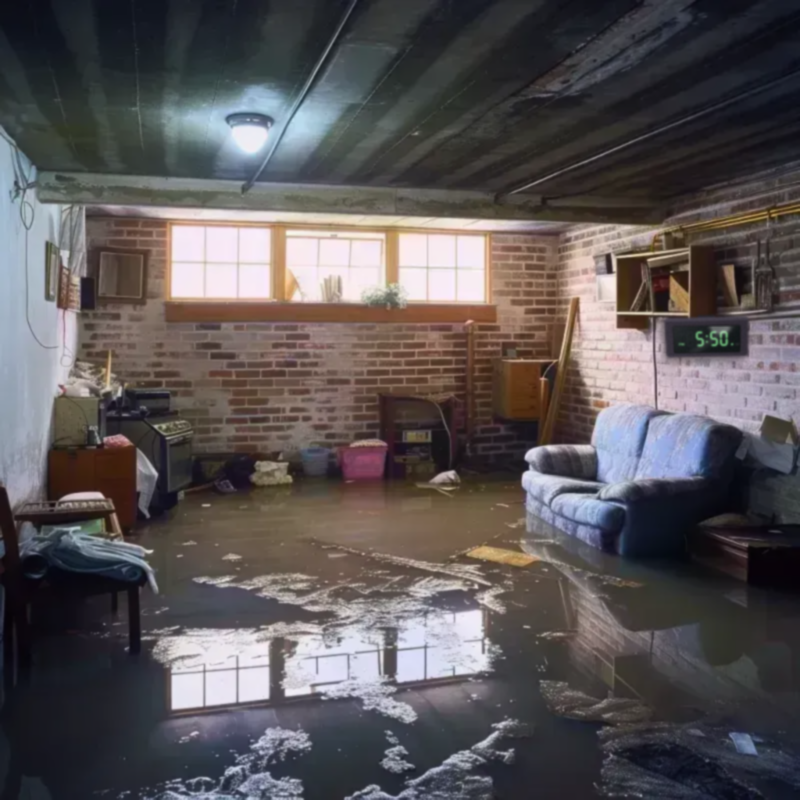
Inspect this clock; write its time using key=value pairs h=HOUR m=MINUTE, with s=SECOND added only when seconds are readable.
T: h=5 m=50
